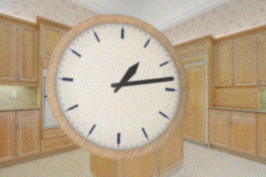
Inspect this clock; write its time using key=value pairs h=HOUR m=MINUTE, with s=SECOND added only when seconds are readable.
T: h=1 m=13
